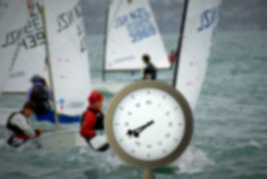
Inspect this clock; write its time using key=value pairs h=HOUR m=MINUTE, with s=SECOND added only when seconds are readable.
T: h=7 m=41
